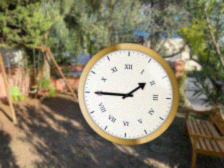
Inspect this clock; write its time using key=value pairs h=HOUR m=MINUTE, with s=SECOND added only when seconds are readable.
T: h=1 m=45
